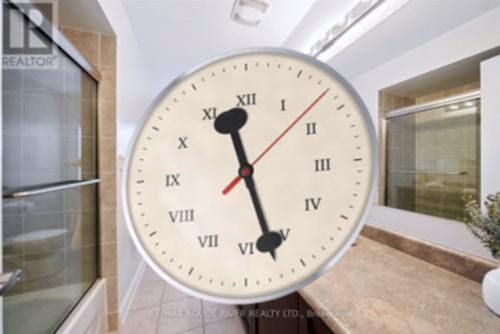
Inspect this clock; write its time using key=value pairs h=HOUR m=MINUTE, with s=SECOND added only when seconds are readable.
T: h=11 m=27 s=8
